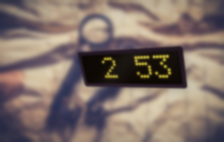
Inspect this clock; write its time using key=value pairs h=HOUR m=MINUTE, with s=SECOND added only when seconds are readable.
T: h=2 m=53
